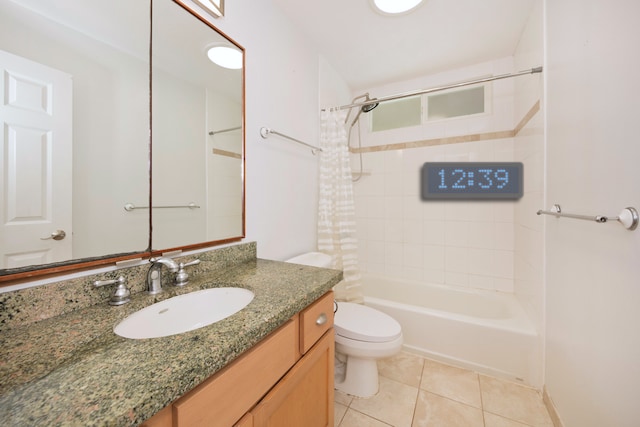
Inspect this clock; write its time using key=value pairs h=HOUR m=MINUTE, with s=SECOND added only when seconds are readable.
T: h=12 m=39
